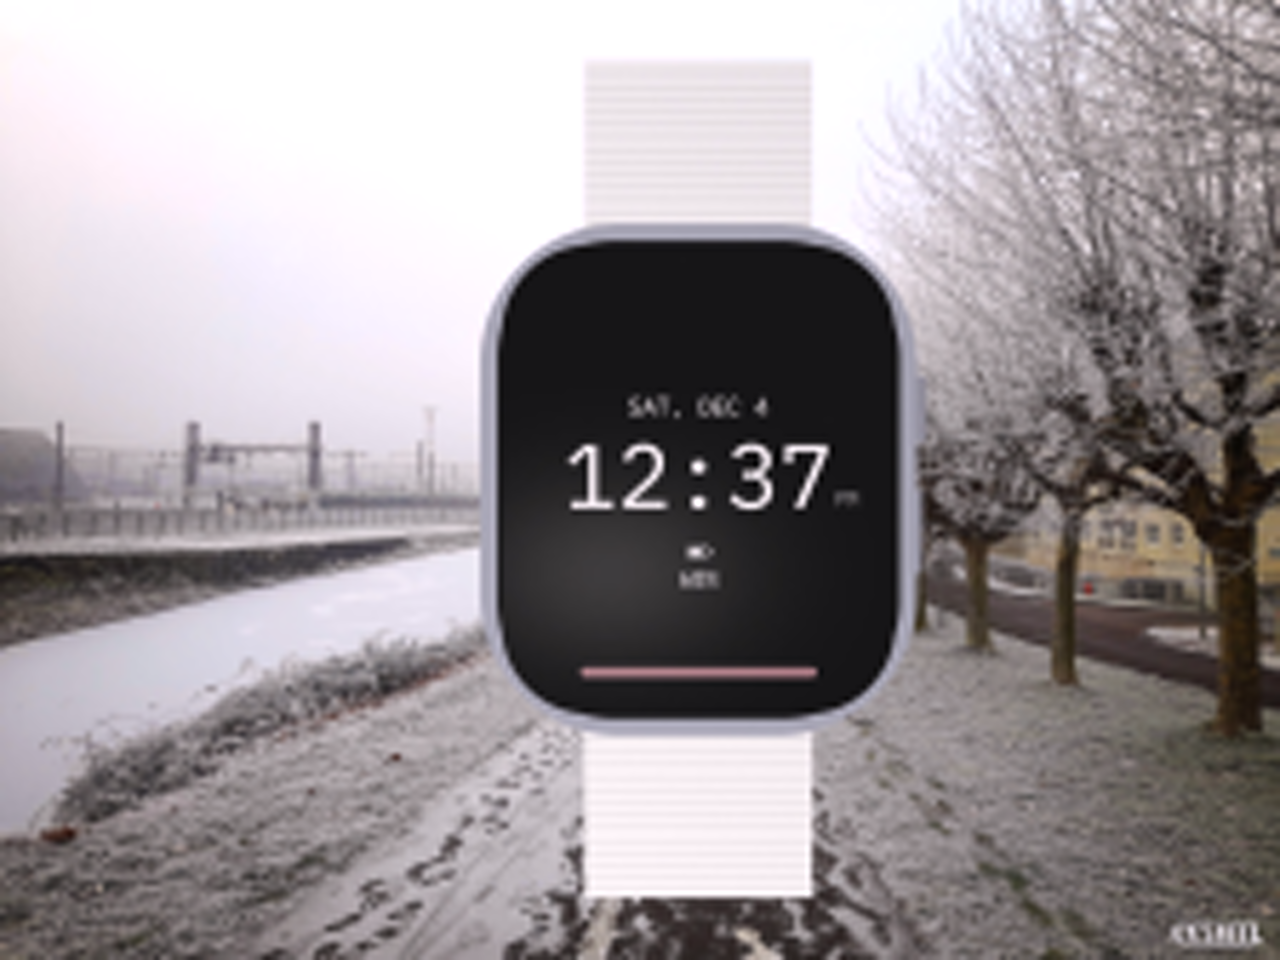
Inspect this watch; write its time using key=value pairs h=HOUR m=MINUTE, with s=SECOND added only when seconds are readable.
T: h=12 m=37
